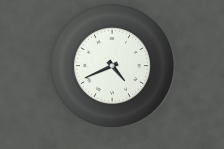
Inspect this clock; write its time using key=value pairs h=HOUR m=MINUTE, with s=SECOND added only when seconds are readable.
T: h=4 m=41
